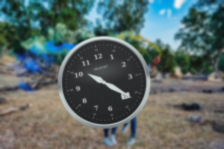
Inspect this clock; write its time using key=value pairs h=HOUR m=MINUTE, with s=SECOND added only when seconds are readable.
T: h=10 m=22
